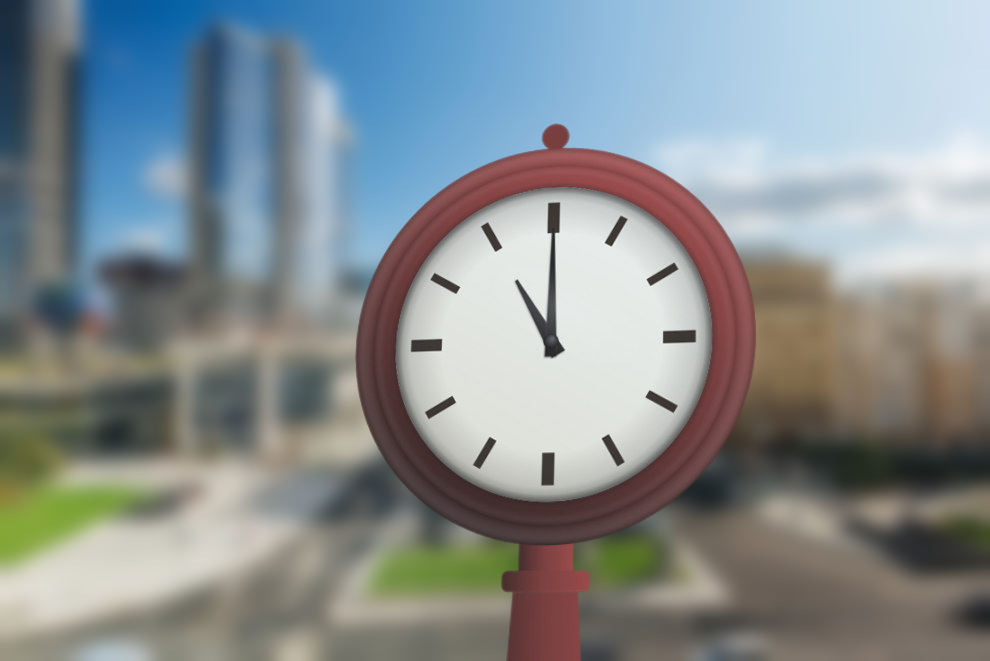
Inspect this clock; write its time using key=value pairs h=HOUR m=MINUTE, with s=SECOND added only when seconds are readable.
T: h=11 m=0
